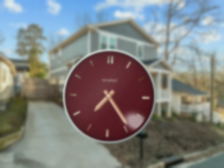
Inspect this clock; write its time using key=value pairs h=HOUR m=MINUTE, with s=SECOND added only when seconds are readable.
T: h=7 m=24
